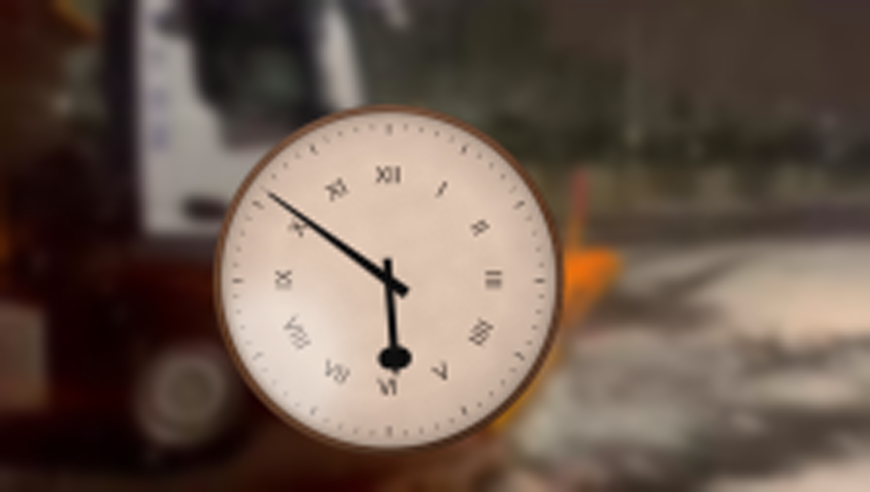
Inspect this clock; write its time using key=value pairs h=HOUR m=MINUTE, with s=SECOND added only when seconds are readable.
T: h=5 m=51
